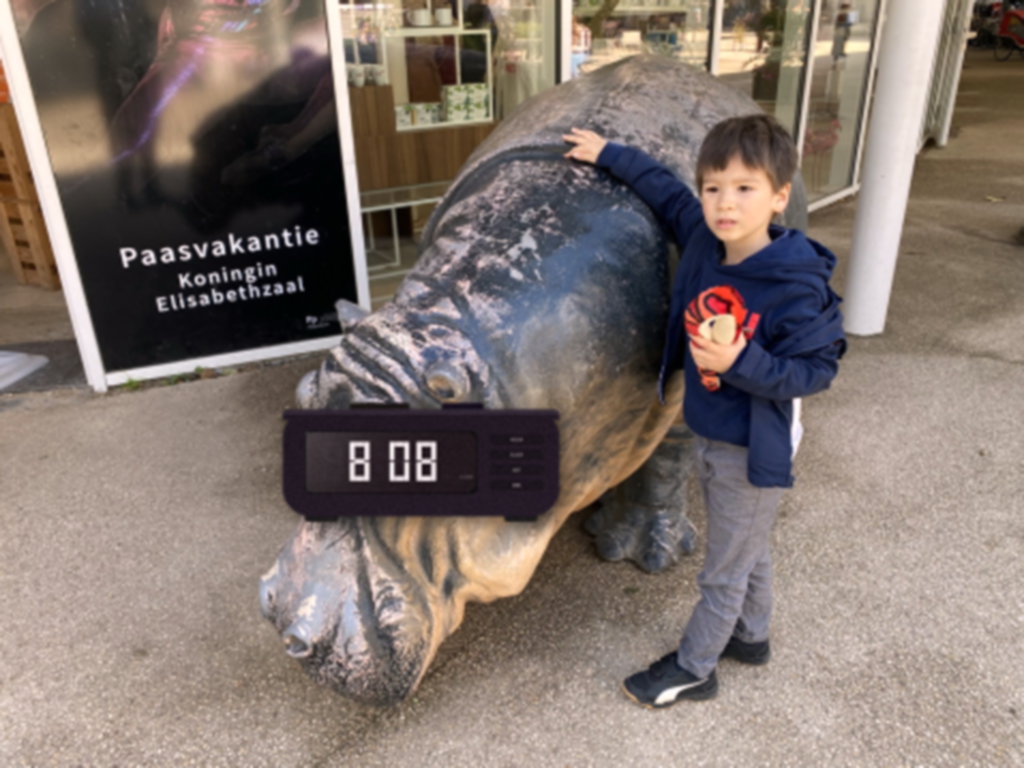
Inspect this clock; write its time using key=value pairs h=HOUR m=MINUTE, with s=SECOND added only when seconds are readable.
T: h=8 m=8
